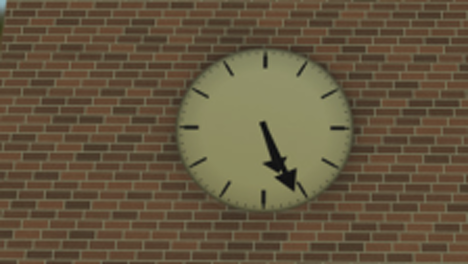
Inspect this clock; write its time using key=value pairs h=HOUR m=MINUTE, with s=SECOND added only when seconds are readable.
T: h=5 m=26
